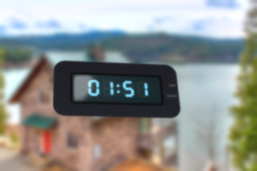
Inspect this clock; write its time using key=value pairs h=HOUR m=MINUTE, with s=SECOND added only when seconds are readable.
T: h=1 m=51
